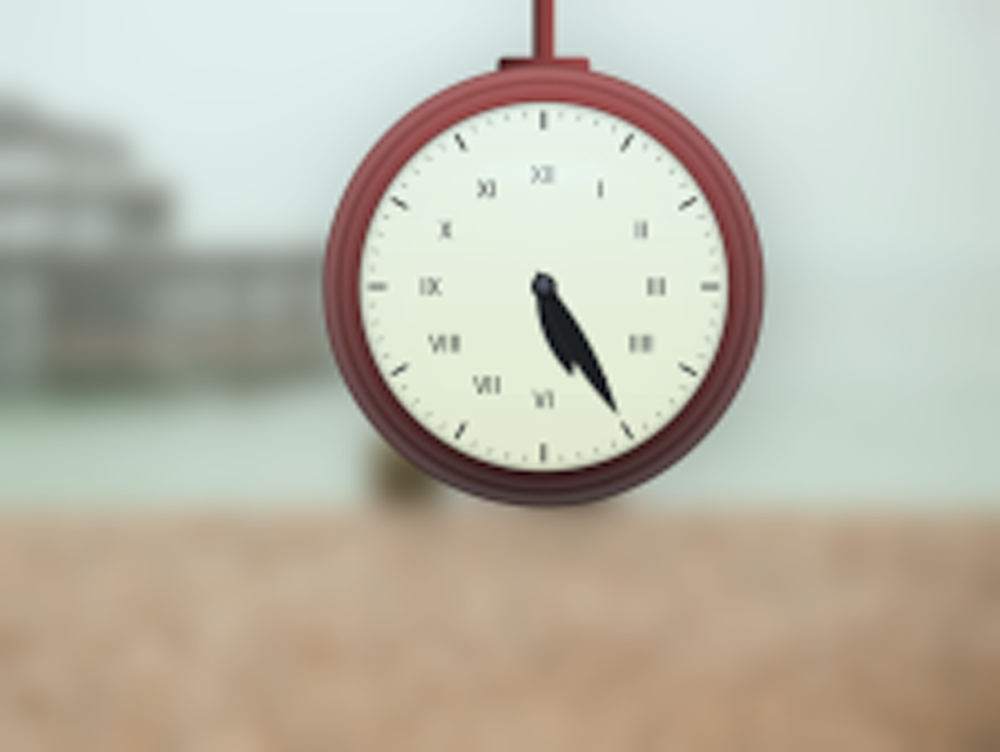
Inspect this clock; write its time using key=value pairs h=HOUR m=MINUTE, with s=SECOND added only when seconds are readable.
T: h=5 m=25
